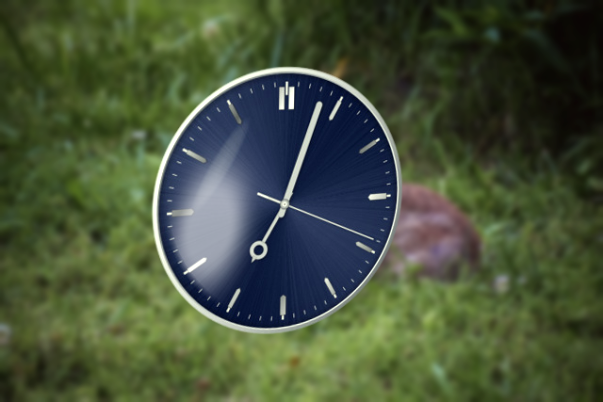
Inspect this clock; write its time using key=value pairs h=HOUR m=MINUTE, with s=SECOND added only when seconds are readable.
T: h=7 m=3 s=19
